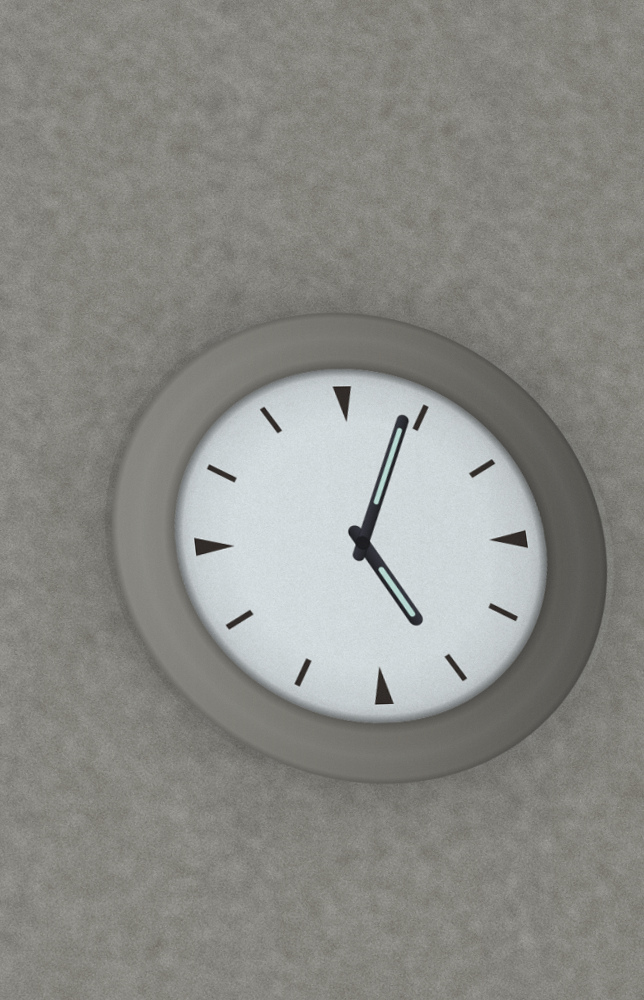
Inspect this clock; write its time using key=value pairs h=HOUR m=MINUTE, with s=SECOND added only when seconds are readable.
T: h=5 m=4
